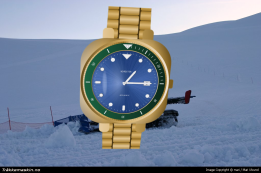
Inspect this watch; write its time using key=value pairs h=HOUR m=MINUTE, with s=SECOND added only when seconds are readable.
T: h=1 m=15
